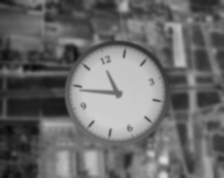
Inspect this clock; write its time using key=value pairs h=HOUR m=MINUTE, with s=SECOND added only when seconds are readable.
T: h=11 m=49
